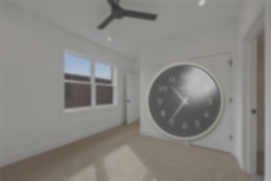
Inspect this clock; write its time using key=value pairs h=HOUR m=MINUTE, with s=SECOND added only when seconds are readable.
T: h=10 m=36
